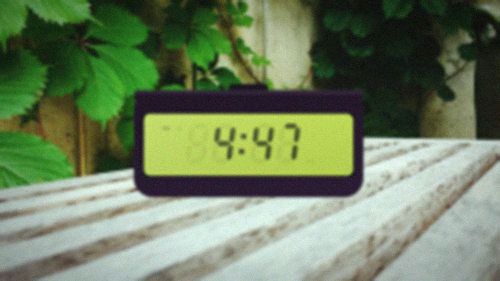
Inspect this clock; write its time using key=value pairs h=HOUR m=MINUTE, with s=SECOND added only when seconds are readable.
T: h=4 m=47
